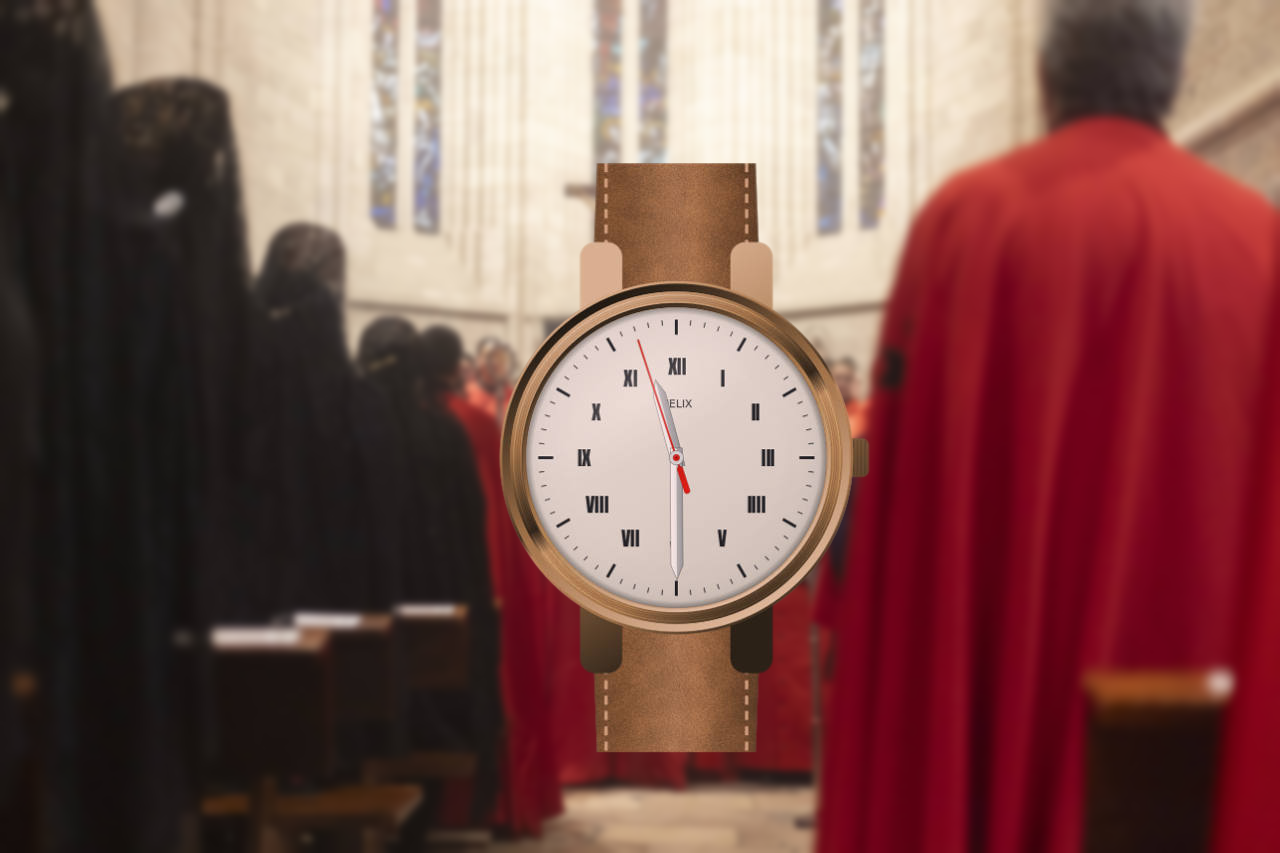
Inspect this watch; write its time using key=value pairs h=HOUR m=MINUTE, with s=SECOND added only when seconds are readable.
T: h=11 m=29 s=57
